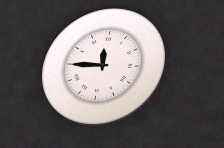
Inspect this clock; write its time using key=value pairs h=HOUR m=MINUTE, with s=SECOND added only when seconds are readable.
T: h=11 m=45
